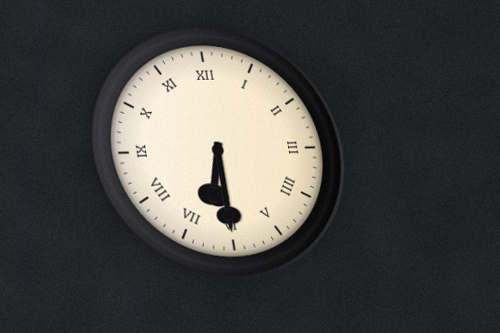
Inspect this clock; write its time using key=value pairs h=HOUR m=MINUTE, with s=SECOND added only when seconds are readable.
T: h=6 m=30
